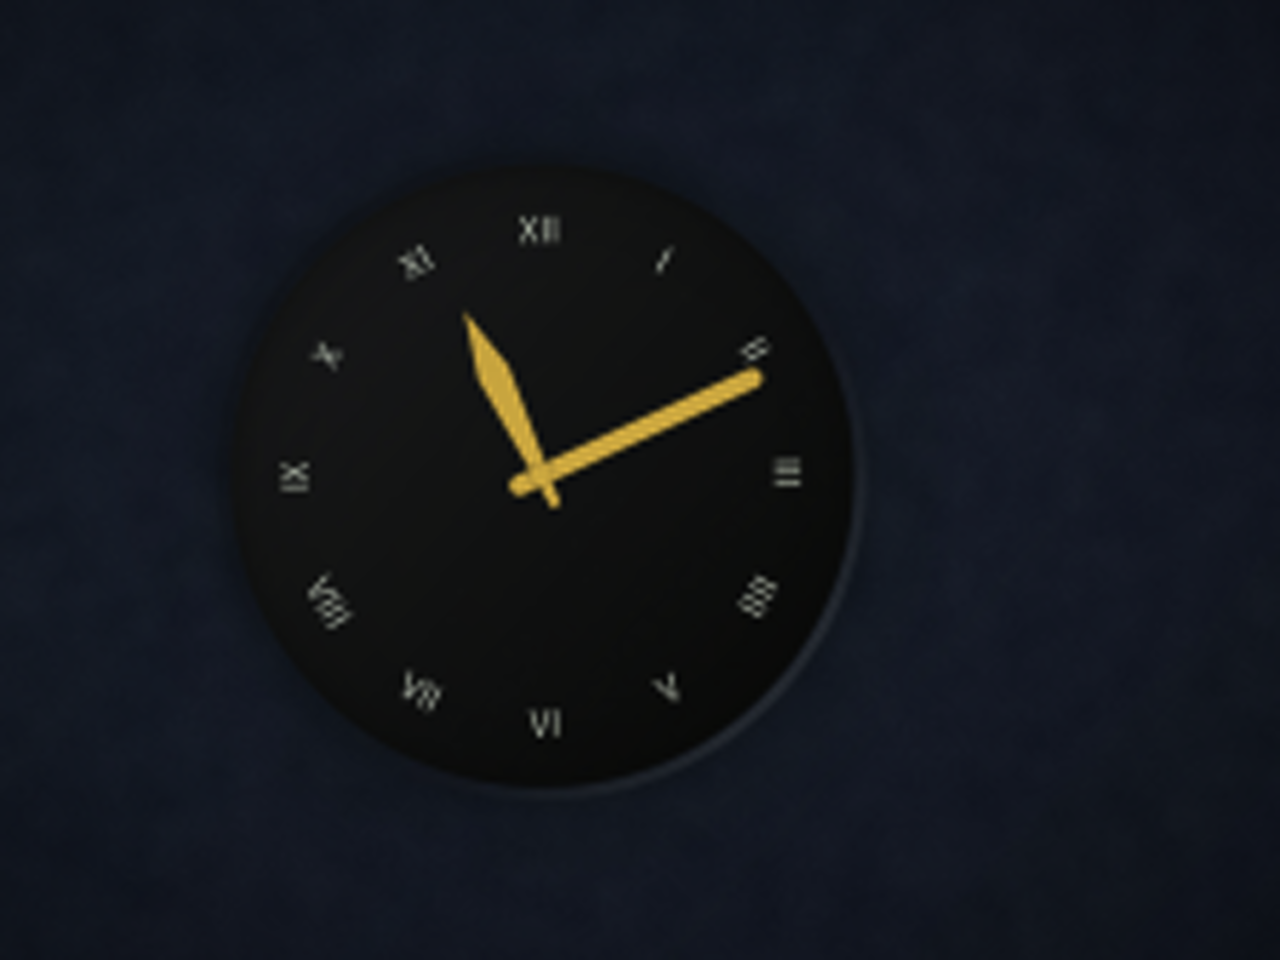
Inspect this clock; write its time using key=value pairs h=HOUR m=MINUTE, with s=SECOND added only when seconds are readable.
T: h=11 m=11
